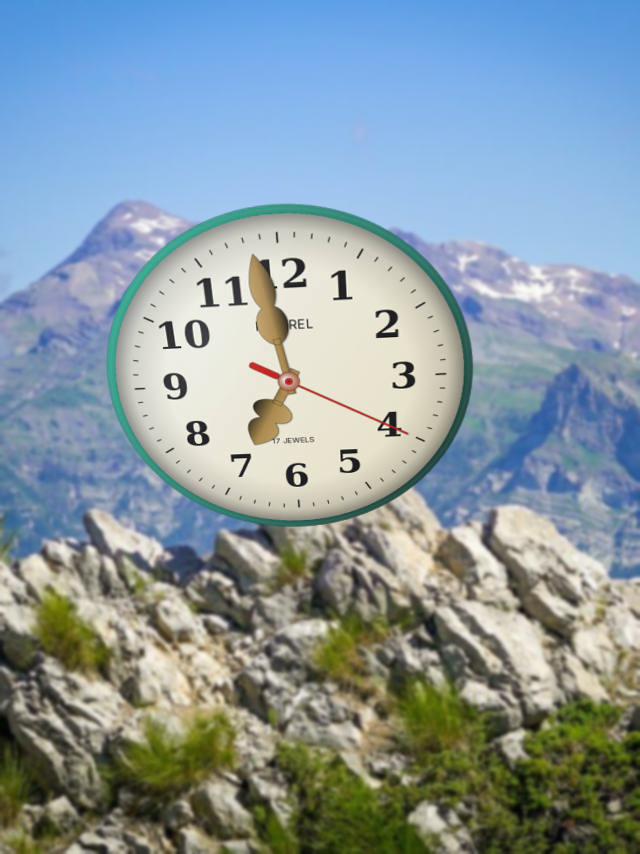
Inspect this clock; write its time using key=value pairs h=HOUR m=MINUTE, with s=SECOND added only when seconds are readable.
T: h=6 m=58 s=20
